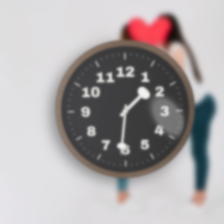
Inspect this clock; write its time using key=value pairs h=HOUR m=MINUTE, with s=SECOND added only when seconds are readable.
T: h=1 m=31
